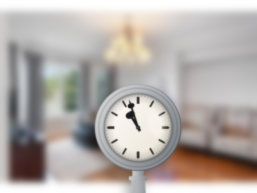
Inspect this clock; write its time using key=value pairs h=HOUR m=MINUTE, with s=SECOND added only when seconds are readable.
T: h=10 m=57
